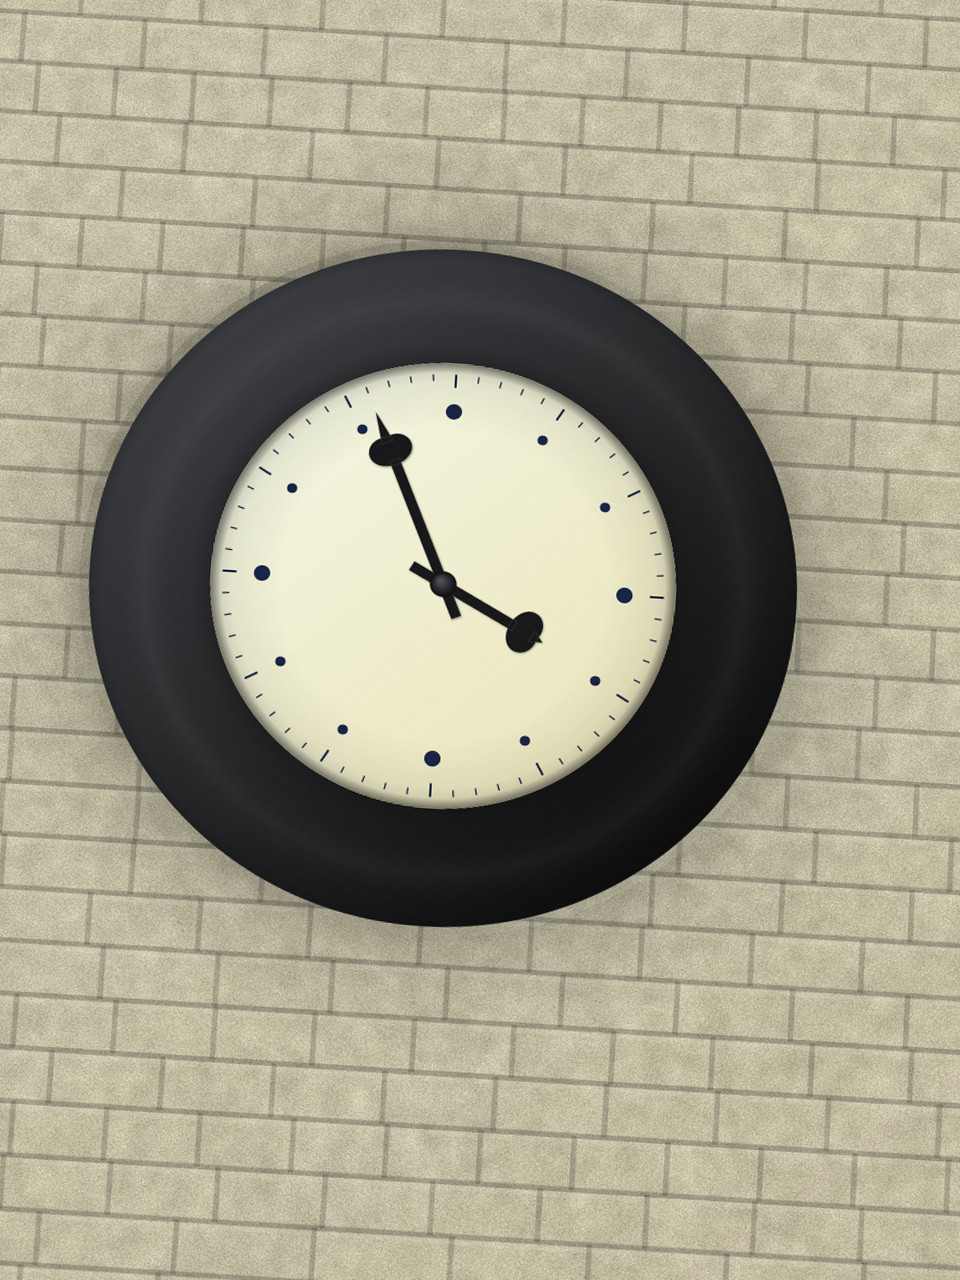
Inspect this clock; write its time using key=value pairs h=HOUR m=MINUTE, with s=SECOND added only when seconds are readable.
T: h=3 m=56
